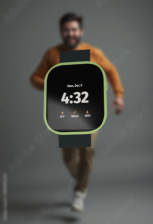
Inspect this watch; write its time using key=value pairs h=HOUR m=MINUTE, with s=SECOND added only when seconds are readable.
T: h=4 m=32
